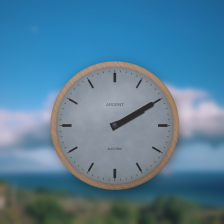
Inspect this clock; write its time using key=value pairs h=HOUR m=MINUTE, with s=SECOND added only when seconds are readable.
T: h=2 m=10
